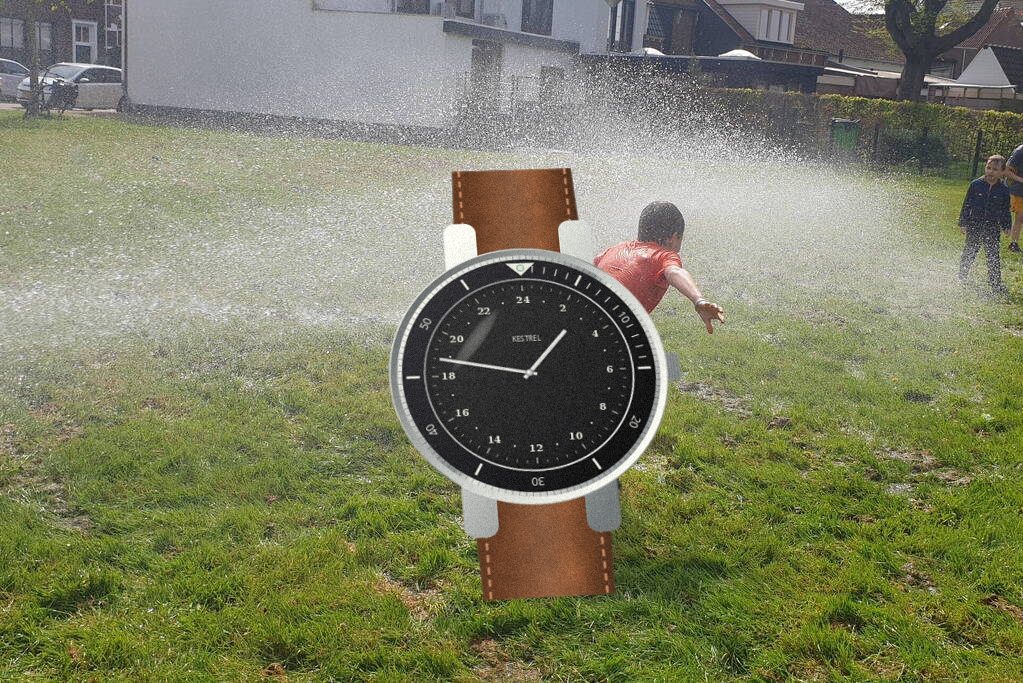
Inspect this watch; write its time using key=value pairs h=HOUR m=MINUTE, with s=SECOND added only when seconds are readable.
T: h=2 m=47
